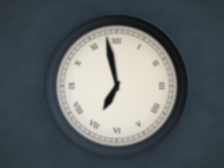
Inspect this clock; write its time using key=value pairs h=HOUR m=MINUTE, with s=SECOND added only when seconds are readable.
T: h=6 m=58
